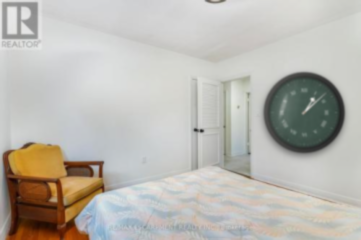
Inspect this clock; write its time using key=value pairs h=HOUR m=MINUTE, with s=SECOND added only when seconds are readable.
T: h=1 m=8
